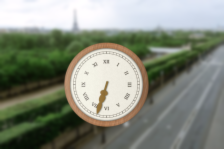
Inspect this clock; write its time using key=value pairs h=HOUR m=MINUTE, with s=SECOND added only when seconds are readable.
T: h=6 m=33
